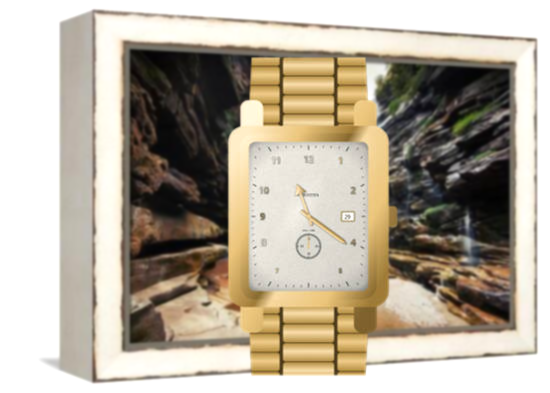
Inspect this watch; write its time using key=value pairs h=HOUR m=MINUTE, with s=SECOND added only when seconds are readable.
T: h=11 m=21
